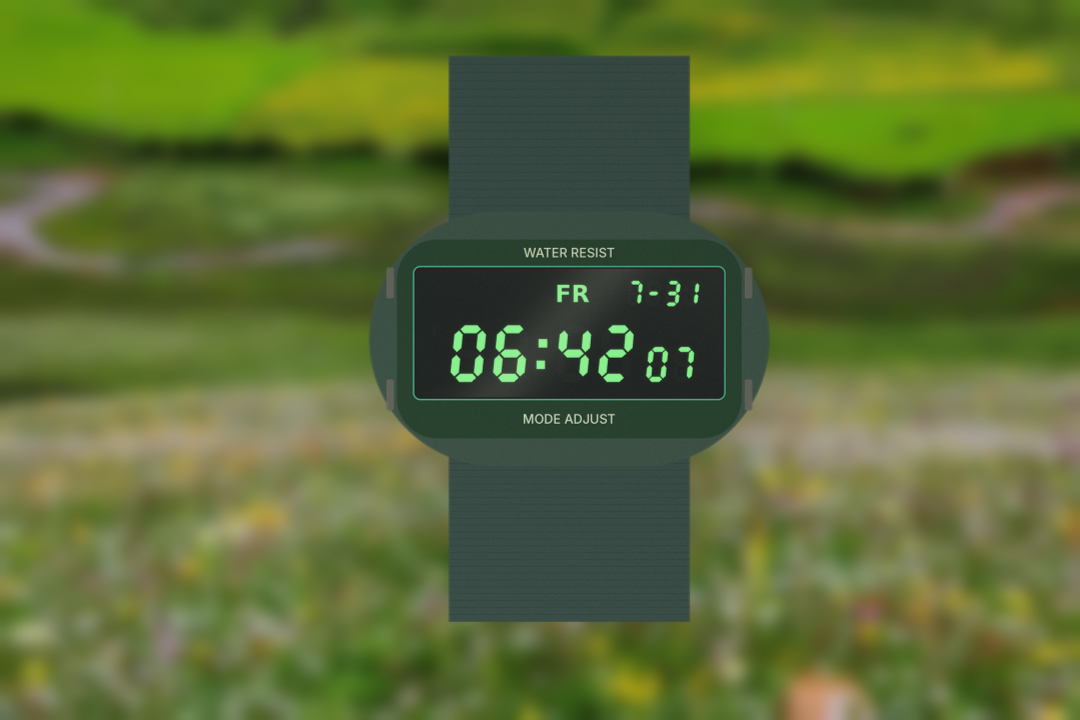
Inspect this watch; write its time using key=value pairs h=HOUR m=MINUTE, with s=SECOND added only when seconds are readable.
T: h=6 m=42 s=7
